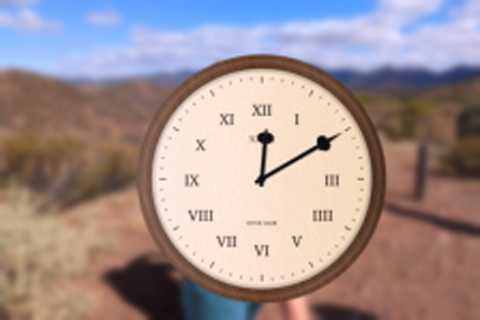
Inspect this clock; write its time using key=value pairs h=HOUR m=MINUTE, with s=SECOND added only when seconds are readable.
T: h=12 m=10
